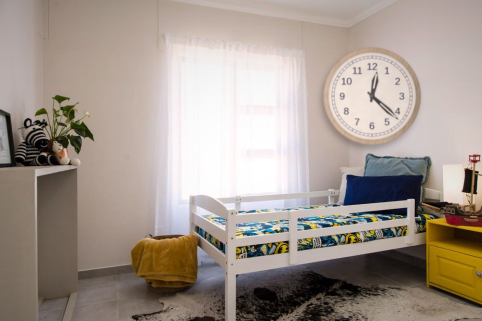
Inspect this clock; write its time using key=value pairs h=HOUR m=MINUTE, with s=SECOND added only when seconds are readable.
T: h=12 m=22
